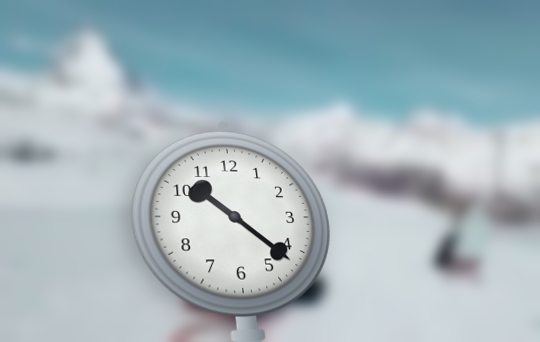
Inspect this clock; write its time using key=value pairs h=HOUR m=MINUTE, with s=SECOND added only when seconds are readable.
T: h=10 m=22
